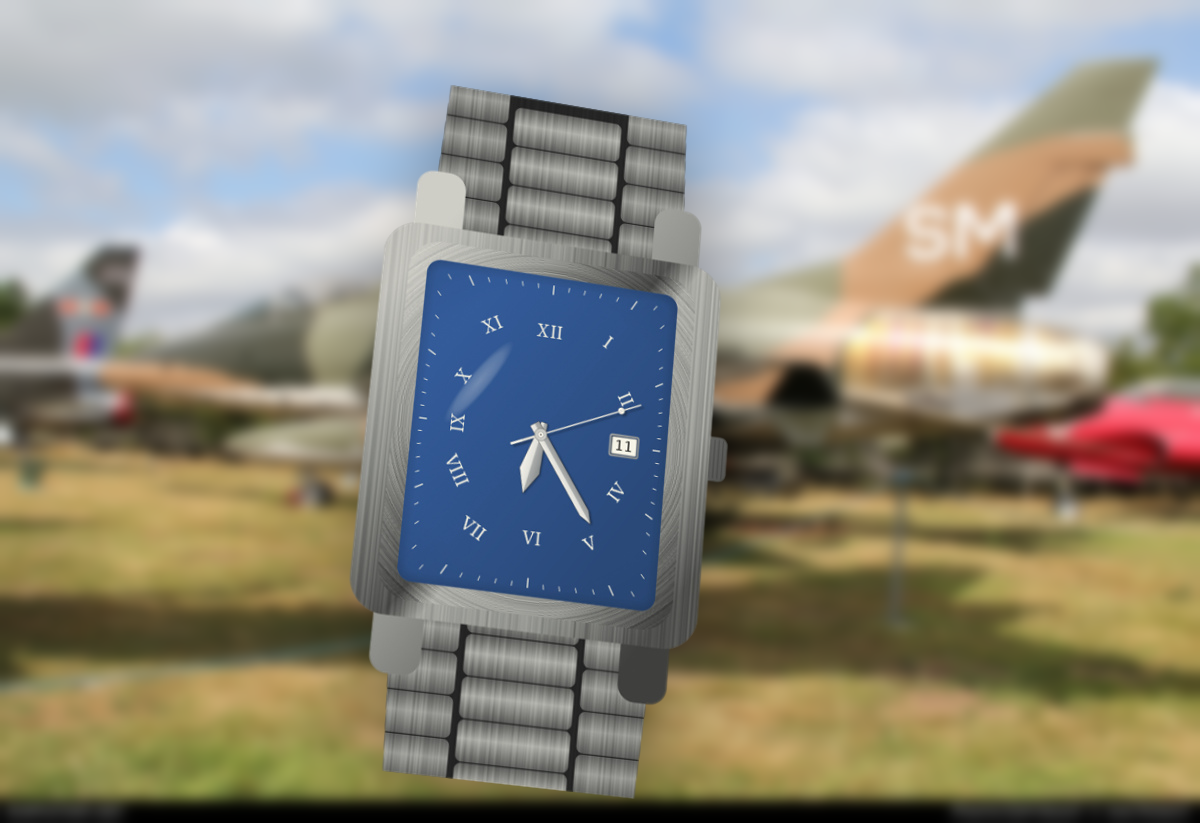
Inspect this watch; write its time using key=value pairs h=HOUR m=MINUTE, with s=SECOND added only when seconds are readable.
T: h=6 m=24 s=11
